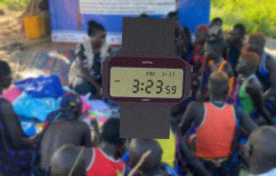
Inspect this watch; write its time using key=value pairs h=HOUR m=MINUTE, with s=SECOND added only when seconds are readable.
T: h=3 m=23 s=59
